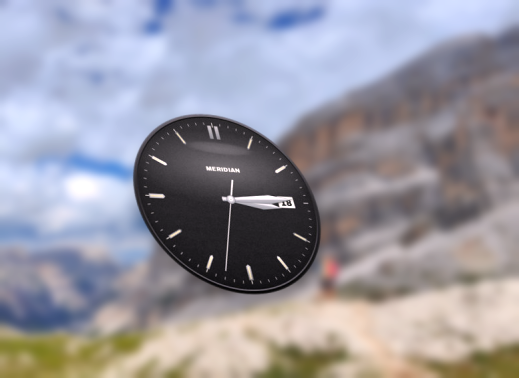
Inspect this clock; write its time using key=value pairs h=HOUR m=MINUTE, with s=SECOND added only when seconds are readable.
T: h=3 m=14 s=33
